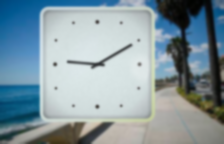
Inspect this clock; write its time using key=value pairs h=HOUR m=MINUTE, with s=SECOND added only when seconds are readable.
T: h=9 m=10
